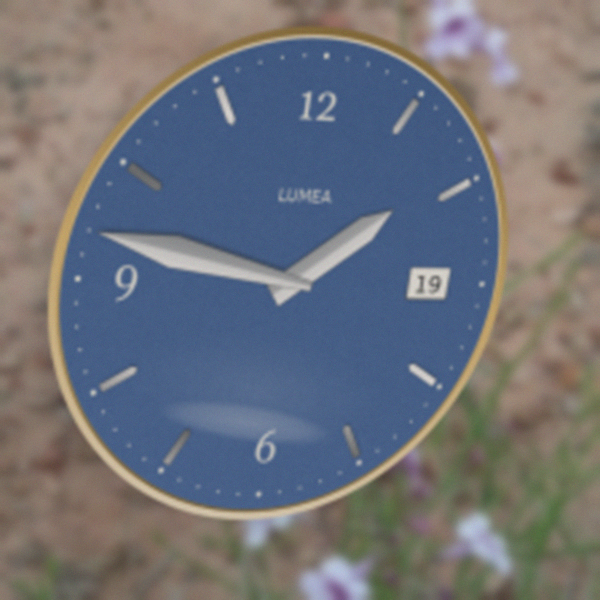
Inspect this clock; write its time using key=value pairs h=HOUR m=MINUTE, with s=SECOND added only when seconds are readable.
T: h=1 m=47
